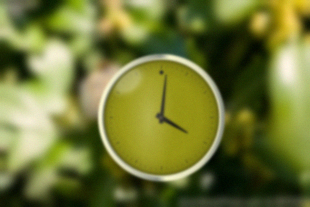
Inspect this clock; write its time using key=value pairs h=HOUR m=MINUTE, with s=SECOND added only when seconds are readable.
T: h=4 m=1
